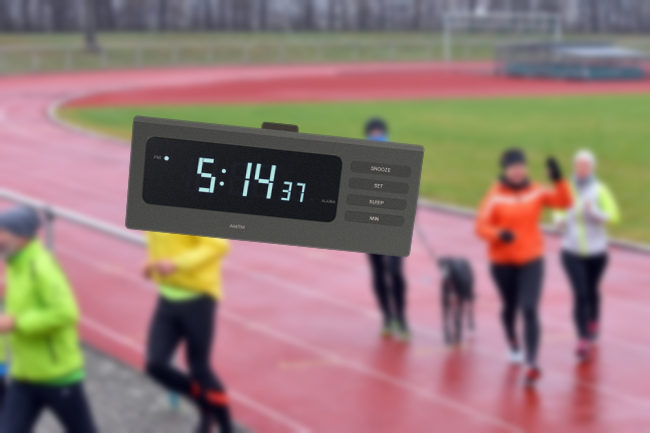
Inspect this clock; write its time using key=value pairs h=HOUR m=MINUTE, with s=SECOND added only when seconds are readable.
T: h=5 m=14 s=37
